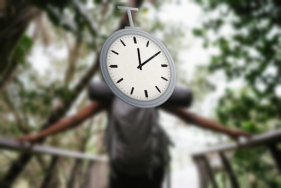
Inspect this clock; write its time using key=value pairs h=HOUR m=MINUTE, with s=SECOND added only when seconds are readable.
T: h=12 m=10
